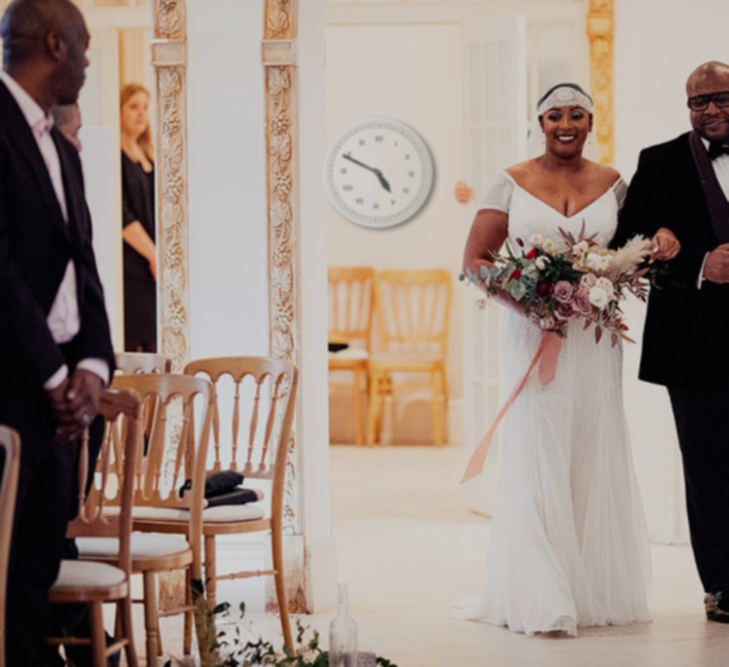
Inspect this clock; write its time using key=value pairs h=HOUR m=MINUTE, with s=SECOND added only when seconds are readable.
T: h=4 m=49
